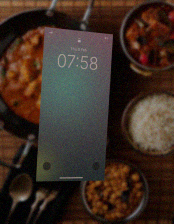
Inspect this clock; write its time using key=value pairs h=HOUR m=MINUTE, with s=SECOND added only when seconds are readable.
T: h=7 m=58
